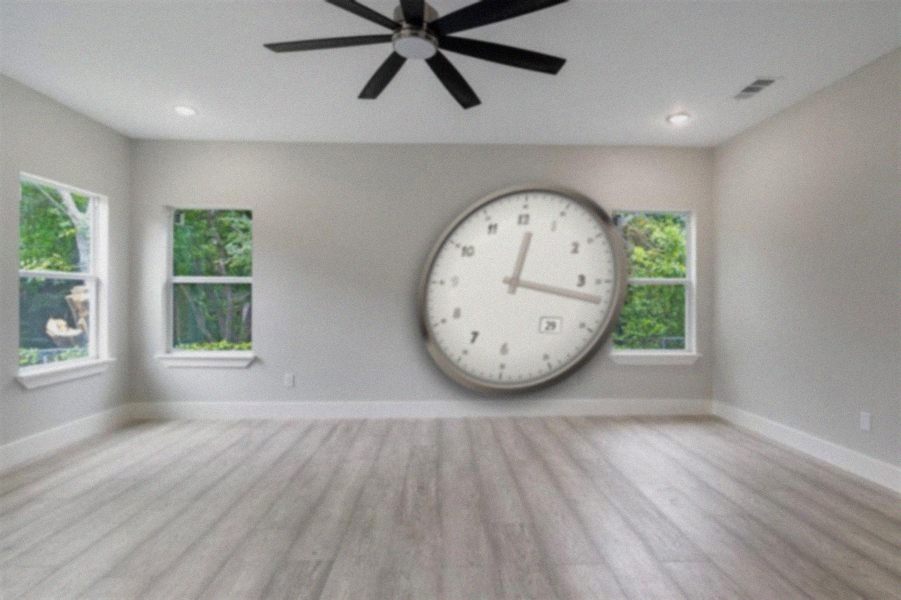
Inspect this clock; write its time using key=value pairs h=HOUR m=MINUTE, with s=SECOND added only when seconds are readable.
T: h=12 m=17
